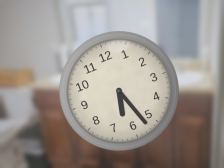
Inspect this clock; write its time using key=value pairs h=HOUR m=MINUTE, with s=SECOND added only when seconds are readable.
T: h=6 m=27
